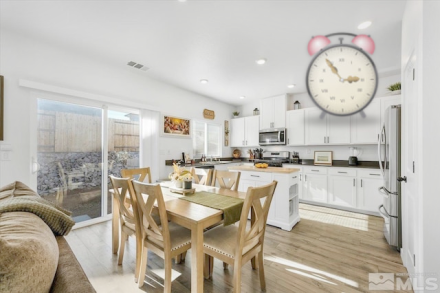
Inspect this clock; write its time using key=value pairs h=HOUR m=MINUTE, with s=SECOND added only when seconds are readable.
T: h=2 m=54
